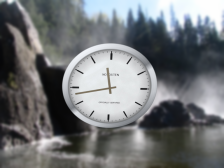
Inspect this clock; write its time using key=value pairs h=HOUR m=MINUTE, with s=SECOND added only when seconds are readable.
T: h=11 m=43
